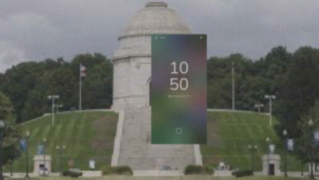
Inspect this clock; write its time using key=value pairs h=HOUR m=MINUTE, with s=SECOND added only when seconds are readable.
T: h=10 m=50
